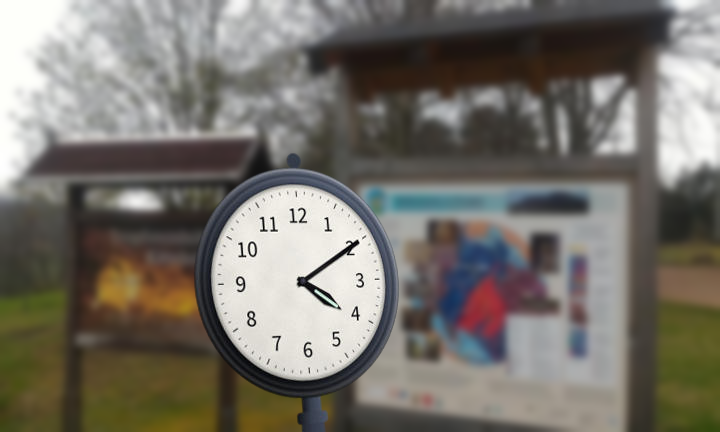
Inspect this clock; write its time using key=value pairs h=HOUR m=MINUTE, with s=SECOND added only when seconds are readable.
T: h=4 m=10
